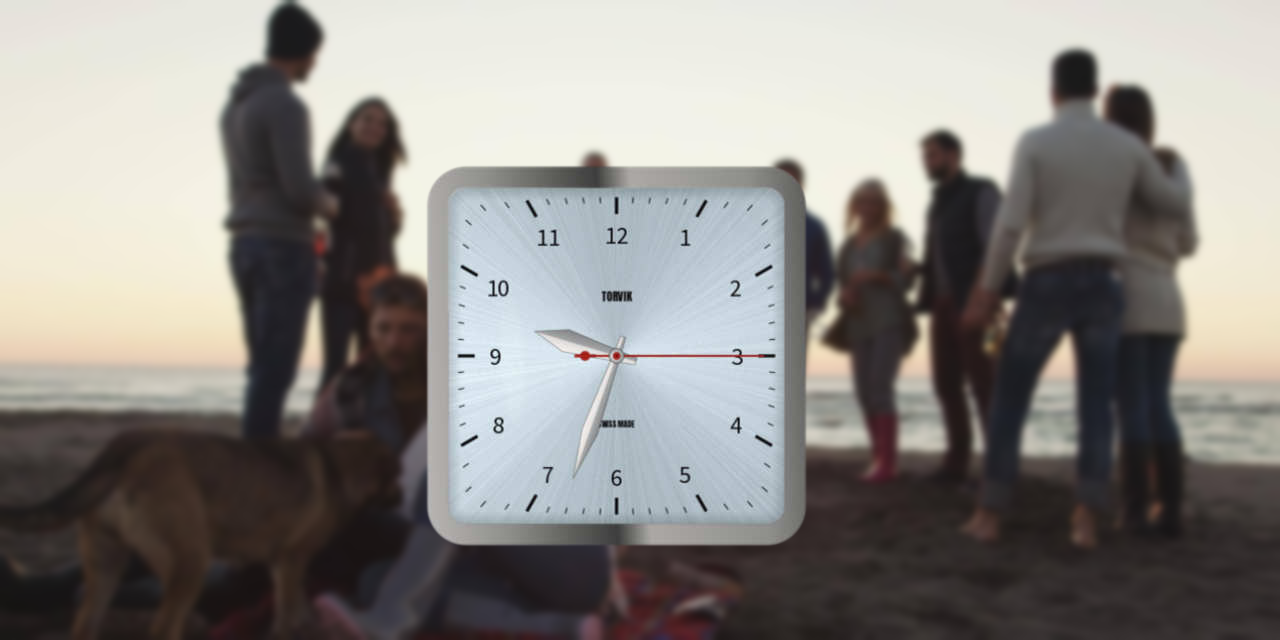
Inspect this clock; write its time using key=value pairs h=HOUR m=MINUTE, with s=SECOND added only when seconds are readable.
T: h=9 m=33 s=15
